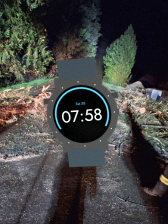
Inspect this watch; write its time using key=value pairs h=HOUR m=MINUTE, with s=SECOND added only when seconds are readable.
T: h=7 m=58
